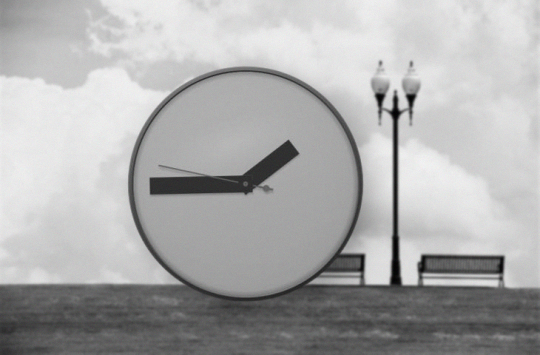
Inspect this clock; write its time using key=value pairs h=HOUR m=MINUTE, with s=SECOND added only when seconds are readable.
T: h=1 m=44 s=47
